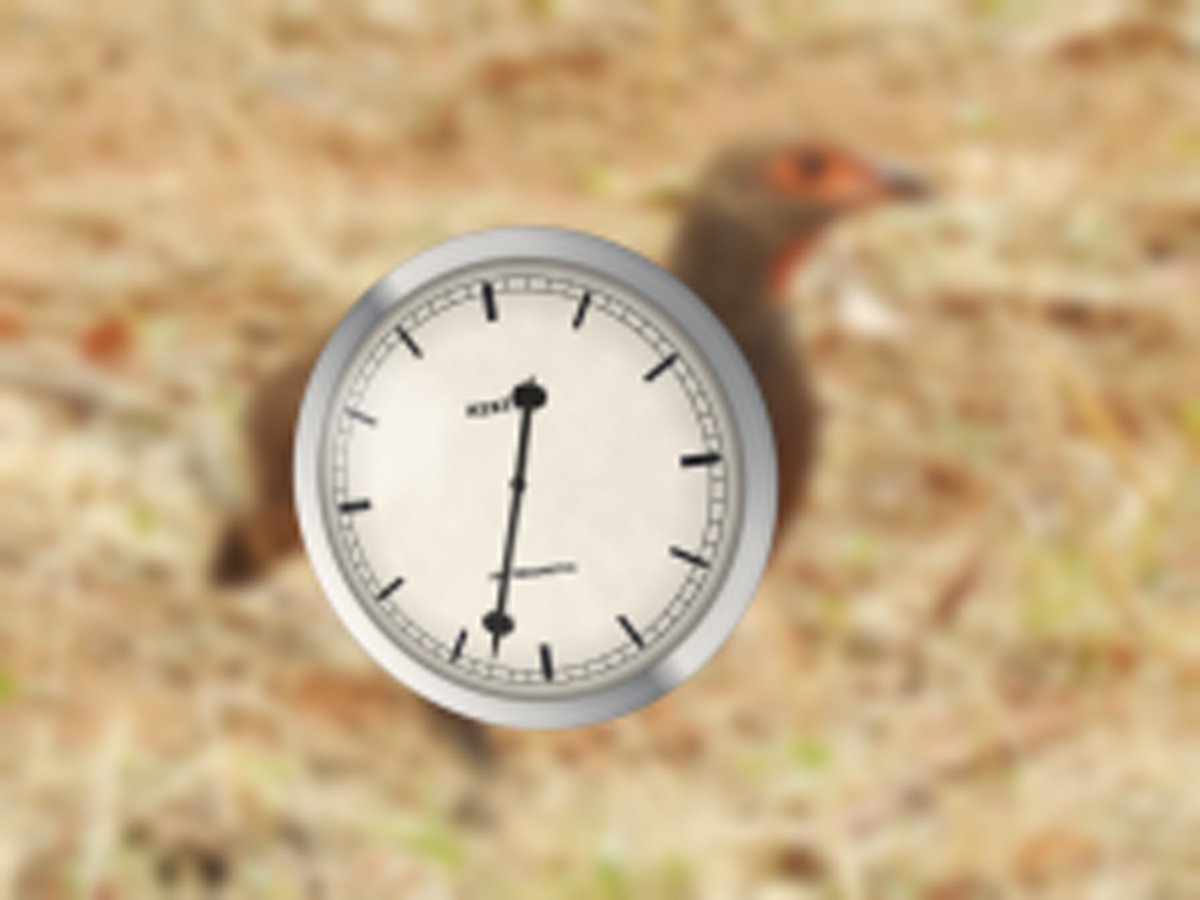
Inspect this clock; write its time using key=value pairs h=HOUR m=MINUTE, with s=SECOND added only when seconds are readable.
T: h=12 m=33
